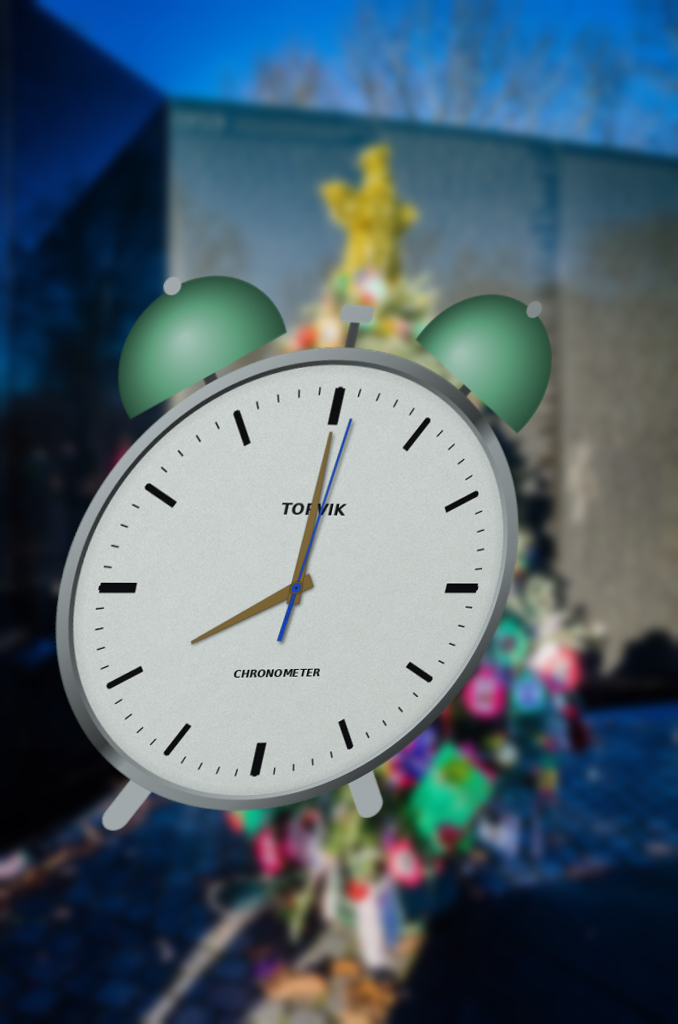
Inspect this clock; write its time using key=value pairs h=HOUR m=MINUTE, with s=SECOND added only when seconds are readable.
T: h=8 m=0 s=1
